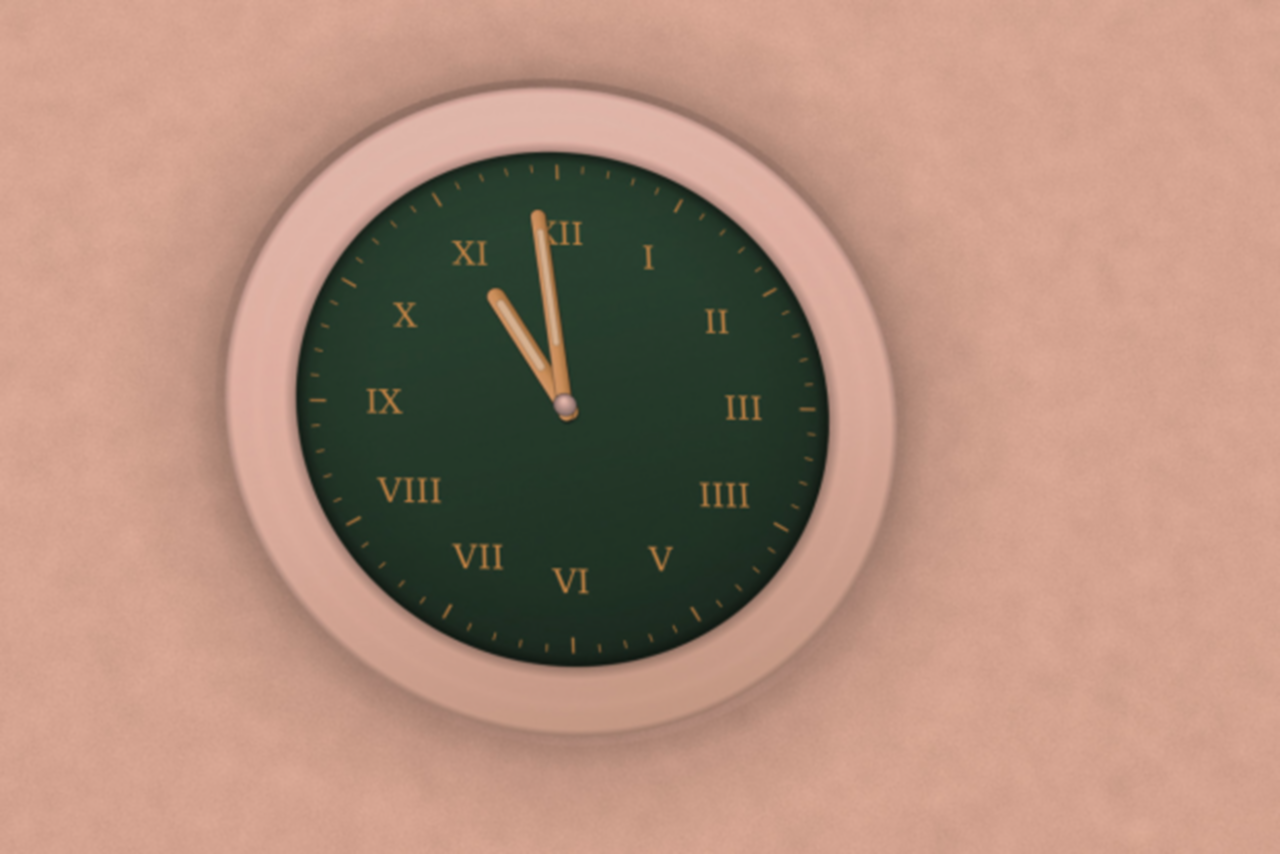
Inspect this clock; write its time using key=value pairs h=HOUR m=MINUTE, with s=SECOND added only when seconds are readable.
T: h=10 m=59
